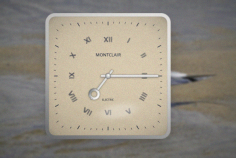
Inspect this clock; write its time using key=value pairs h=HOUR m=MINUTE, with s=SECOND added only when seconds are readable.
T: h=7 m=15
